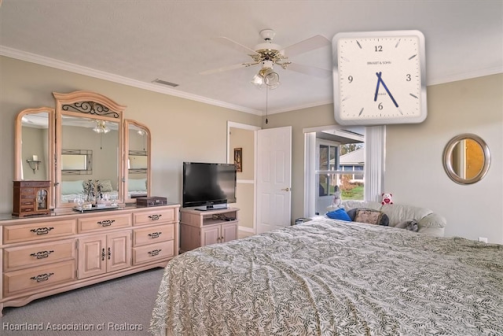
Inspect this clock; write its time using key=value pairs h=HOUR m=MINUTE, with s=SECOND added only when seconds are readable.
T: h=6 m=25
